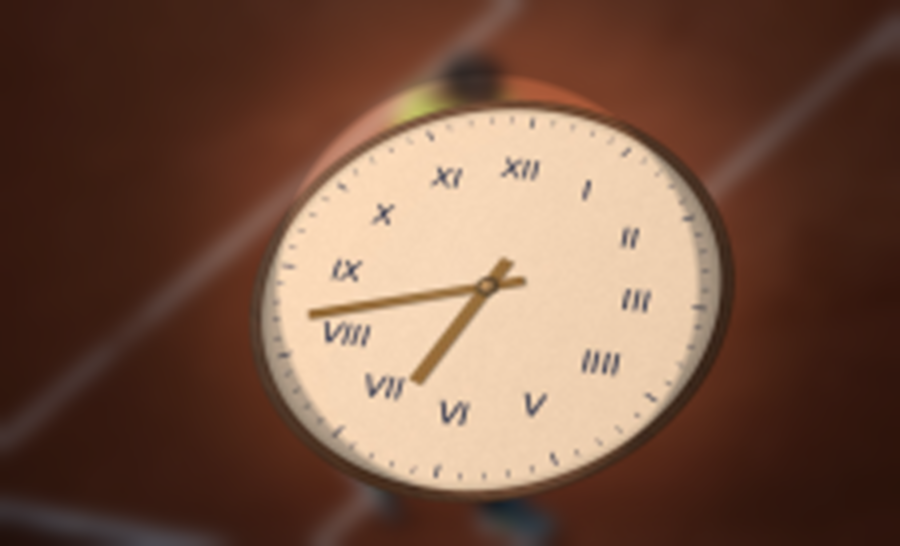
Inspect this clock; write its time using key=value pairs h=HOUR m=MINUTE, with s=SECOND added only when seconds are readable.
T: h=6 m=42
